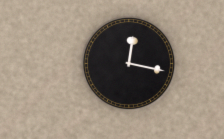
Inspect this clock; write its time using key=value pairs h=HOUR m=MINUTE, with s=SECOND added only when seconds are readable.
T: h=12 m=17
